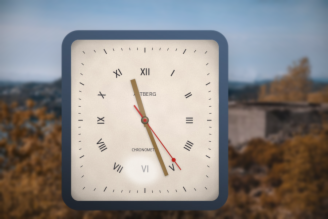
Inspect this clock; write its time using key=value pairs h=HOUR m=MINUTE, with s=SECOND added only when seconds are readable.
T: h=11 m=26 s=24
